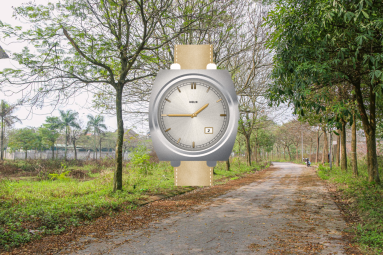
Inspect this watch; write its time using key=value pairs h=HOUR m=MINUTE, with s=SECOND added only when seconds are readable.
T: h=1 m=45
